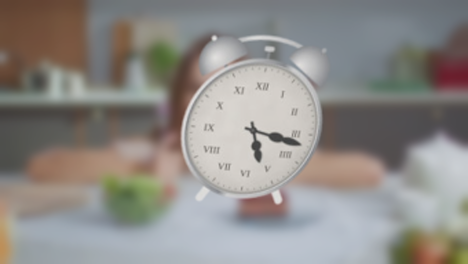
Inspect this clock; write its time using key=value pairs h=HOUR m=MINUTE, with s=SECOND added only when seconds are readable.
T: h=5 m=17
